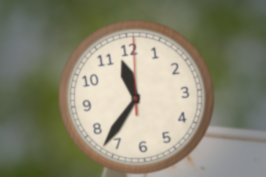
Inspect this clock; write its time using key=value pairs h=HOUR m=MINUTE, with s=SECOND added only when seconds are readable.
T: h=11 m=37 s=1
